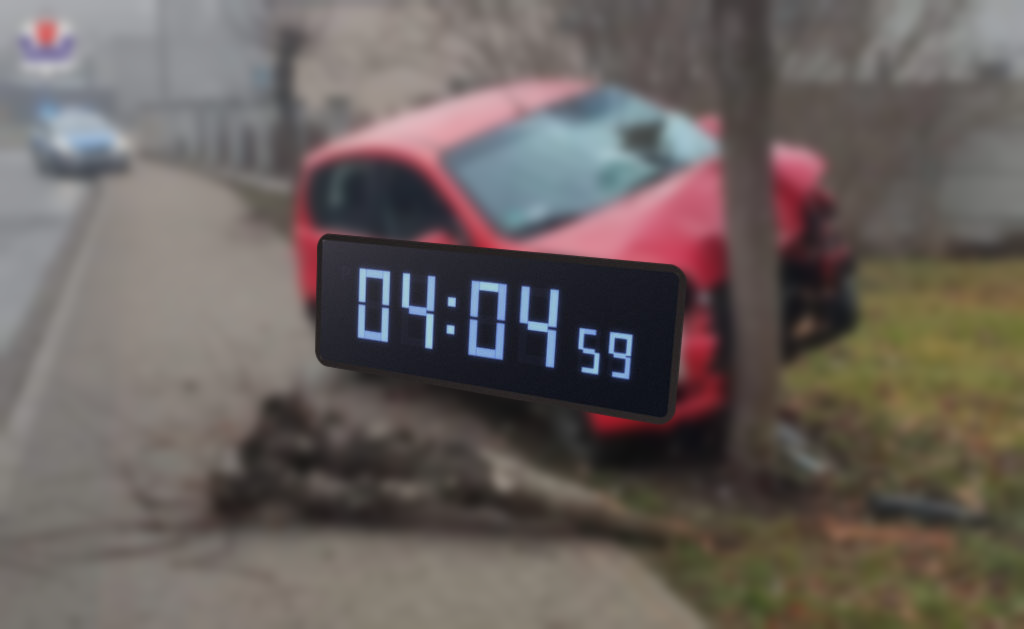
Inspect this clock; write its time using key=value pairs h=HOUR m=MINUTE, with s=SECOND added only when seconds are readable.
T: h=4 m=4 s=59
